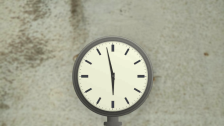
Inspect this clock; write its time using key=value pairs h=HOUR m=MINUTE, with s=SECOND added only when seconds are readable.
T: h=5 m=58
